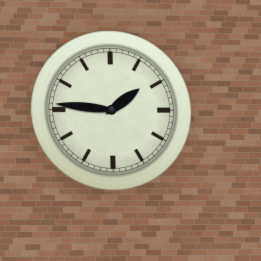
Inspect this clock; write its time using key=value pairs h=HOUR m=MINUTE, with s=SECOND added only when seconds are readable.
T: h=1 m=46
